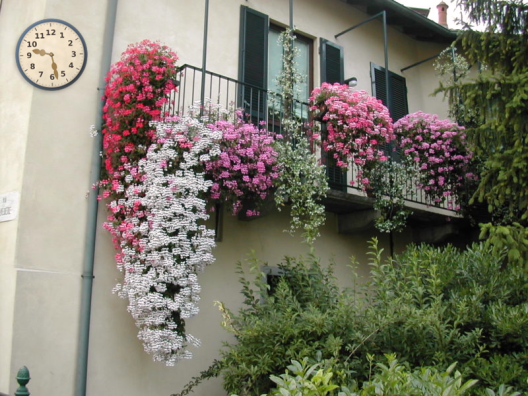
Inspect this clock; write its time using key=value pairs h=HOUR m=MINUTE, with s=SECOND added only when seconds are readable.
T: h=9 m=28
